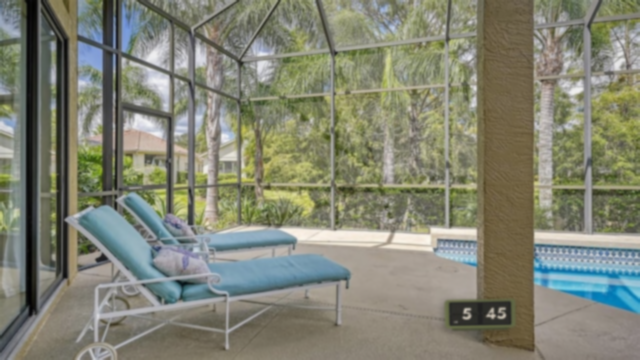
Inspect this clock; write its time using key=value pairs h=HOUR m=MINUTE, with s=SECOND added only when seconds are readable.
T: h=5 m=45
